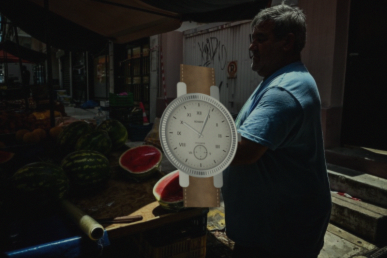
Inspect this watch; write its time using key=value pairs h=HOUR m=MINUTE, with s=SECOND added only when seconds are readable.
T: h=10 m=4
